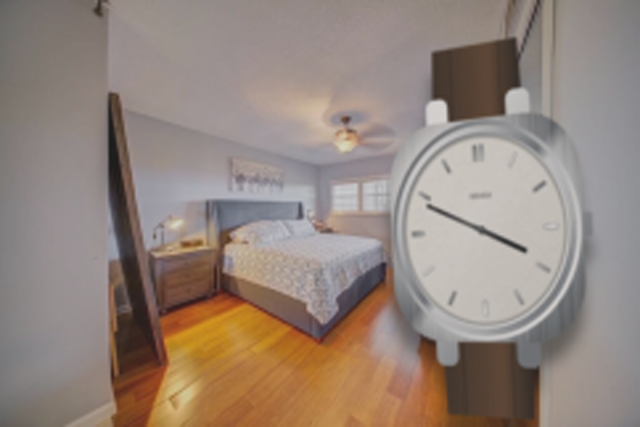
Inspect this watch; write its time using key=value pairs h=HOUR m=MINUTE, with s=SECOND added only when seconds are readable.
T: h=3 m=49
